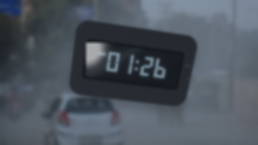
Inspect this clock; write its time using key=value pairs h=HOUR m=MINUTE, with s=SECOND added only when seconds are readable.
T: h=1 m=26
